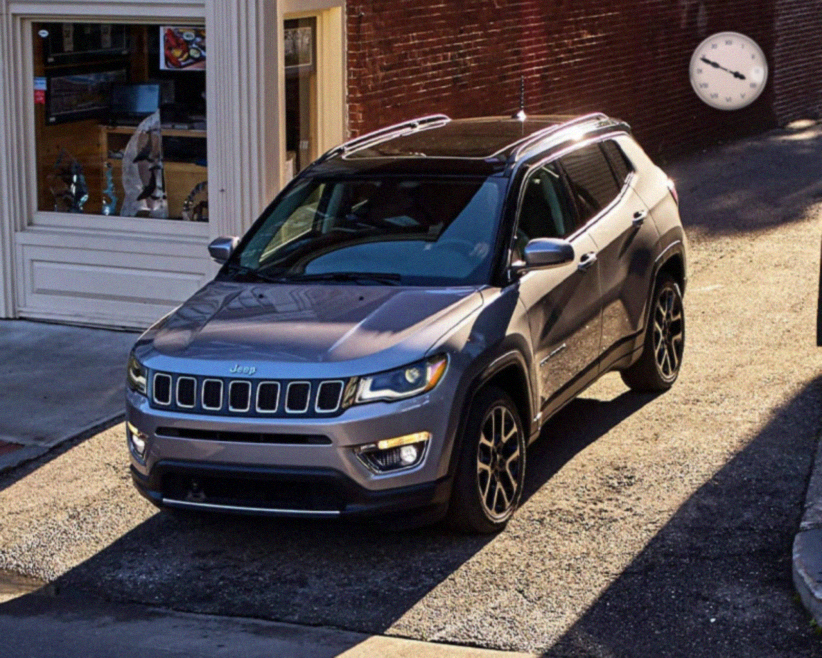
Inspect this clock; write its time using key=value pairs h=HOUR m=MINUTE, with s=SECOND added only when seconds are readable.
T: h=3 m=49
